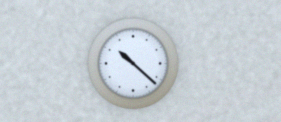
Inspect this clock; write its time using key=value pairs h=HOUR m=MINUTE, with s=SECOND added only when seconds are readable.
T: h=10 m=22
